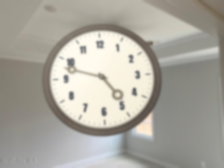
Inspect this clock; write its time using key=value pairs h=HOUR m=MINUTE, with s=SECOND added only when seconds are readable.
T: h=4 m=48
